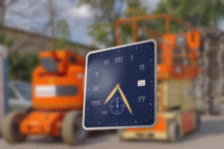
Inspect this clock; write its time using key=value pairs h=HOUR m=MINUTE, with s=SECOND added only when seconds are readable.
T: h=7 m=25
